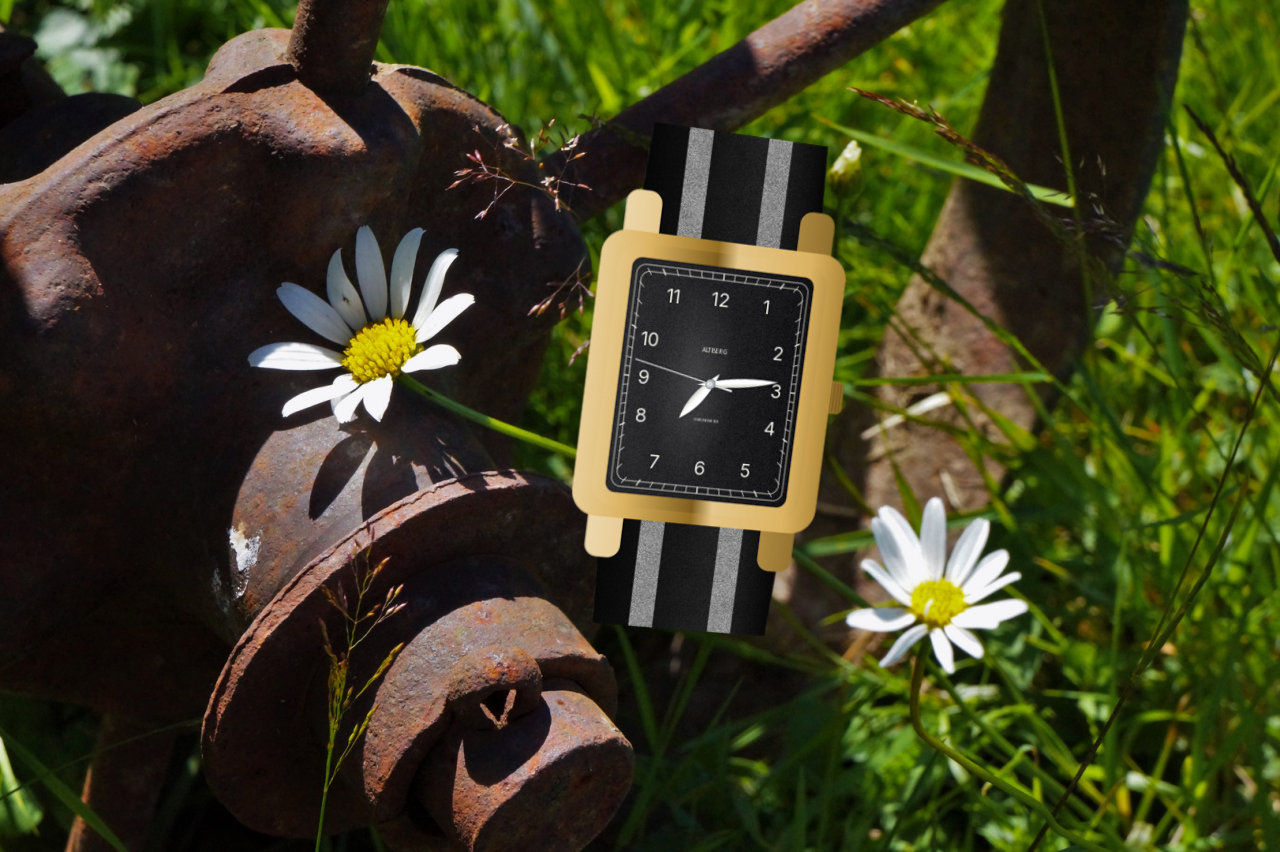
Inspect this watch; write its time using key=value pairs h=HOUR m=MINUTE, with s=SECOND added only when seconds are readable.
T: h=7 m=13 s=47
